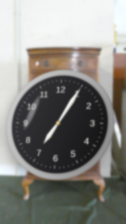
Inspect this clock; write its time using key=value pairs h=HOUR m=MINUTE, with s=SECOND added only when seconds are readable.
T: h=7 m=5
